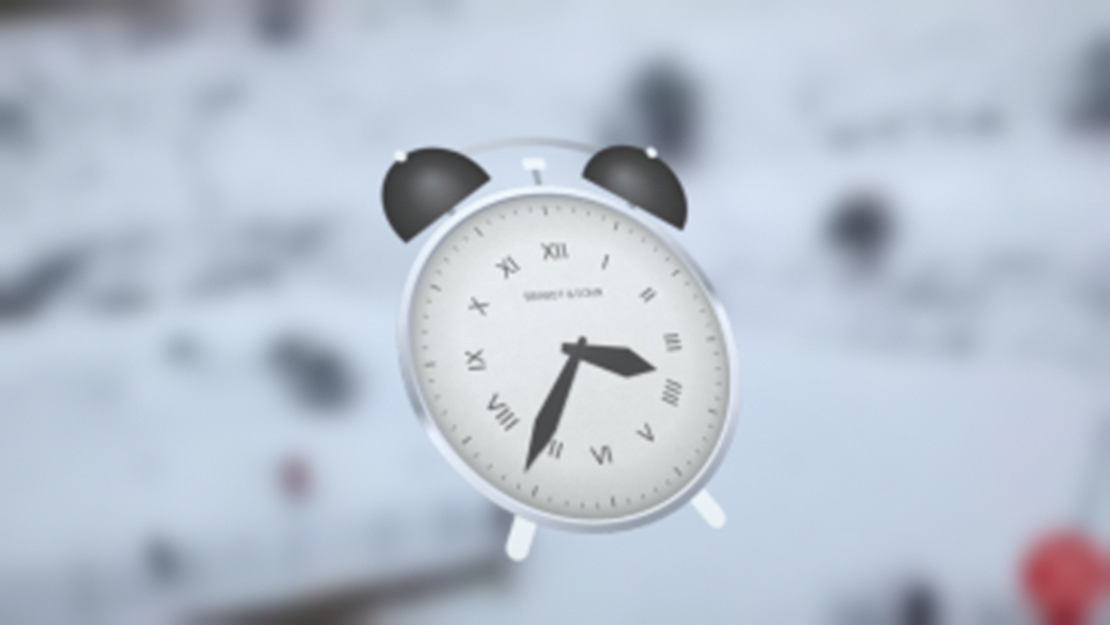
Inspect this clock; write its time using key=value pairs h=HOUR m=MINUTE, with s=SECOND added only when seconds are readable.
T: h=3 m=36
